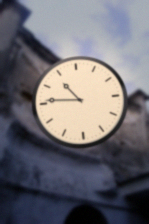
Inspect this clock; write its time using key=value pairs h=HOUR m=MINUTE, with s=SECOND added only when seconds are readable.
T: h=10 m=46
